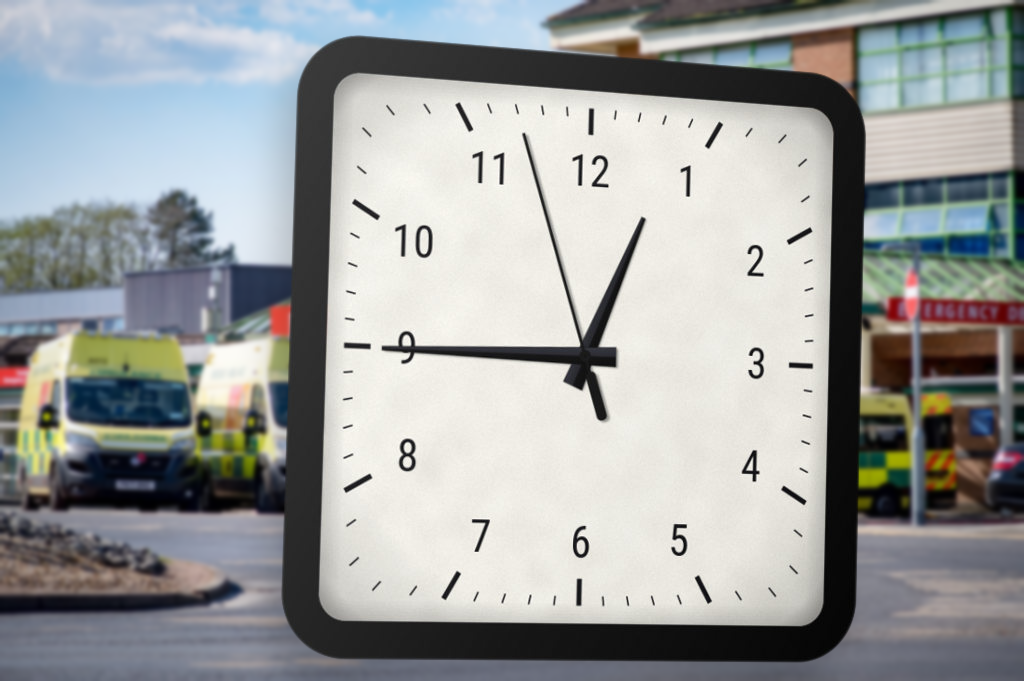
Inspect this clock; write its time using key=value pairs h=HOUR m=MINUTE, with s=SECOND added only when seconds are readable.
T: h=12 m=44 s=57
